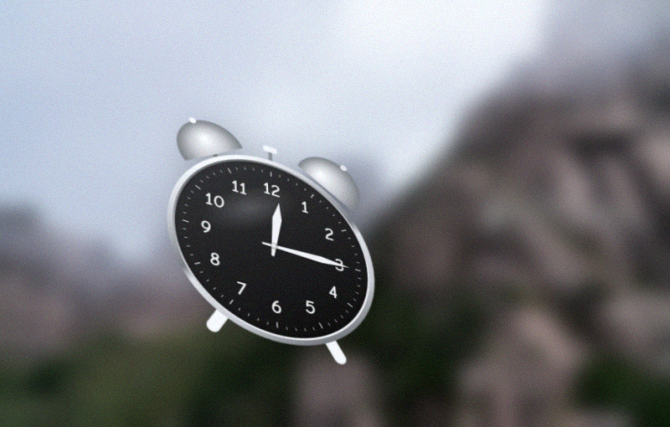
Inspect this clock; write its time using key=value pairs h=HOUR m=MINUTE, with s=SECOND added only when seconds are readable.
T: h=12 m=15
